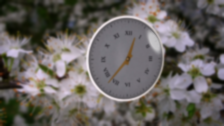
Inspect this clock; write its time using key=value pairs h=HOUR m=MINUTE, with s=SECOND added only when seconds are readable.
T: h=12 m=37
